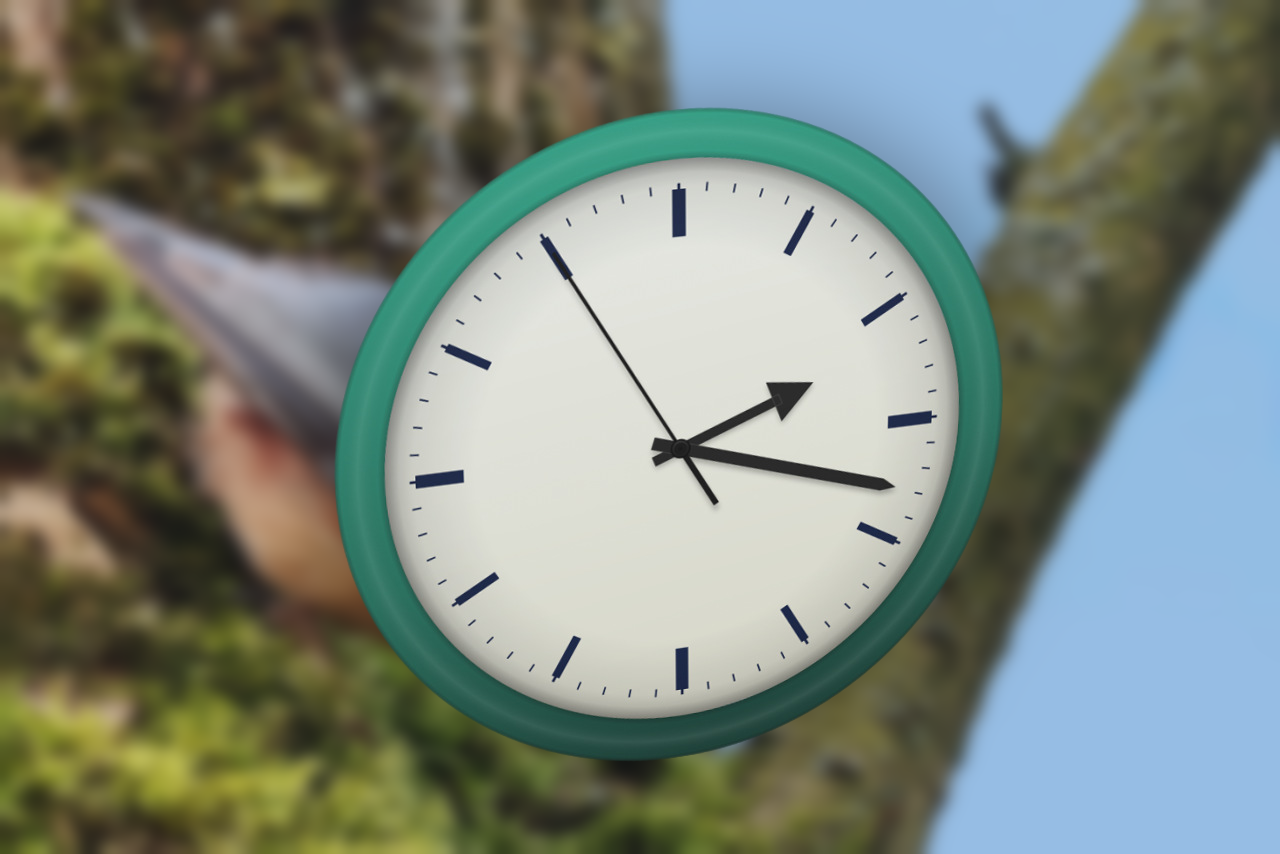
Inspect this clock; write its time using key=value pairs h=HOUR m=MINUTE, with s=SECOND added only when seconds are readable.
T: h=2 m=17 s=55
